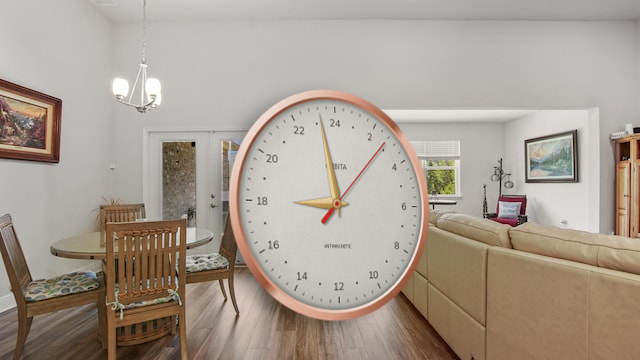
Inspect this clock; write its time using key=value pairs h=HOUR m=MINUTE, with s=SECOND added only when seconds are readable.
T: h=17 m=58 s=7
